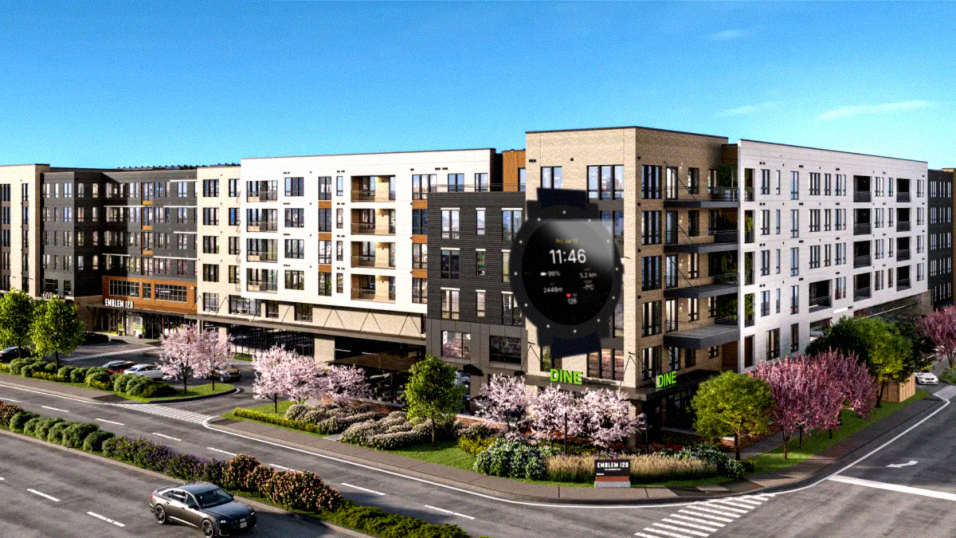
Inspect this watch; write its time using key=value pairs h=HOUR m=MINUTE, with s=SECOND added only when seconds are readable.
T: h=11 m=46
